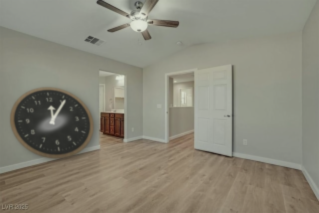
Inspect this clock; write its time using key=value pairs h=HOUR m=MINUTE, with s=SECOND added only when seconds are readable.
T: h=12 m=6
